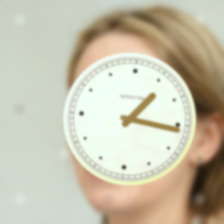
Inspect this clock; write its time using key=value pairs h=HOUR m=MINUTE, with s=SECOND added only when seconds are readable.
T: h=1 m=16
